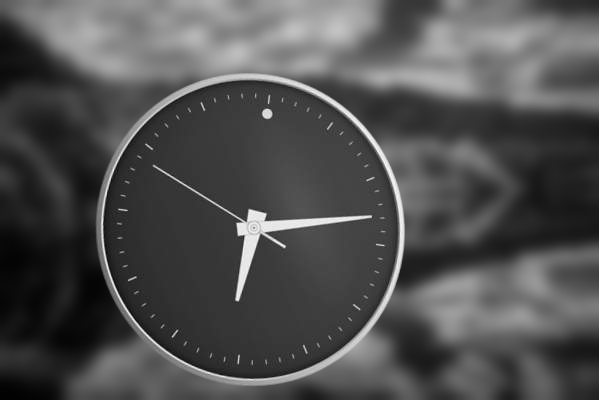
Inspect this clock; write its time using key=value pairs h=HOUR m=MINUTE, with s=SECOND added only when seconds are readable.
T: h=6 m=12 s=49
